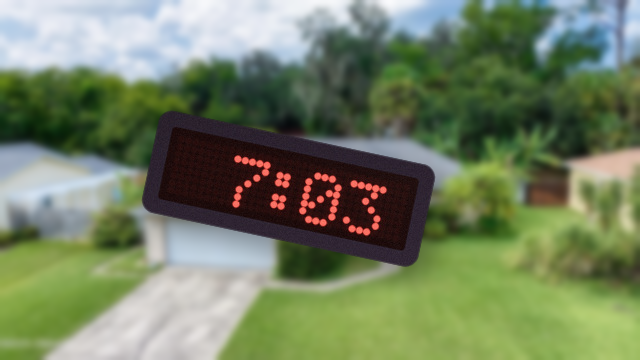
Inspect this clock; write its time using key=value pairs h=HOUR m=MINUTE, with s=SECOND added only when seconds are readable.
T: h=7 m=3
